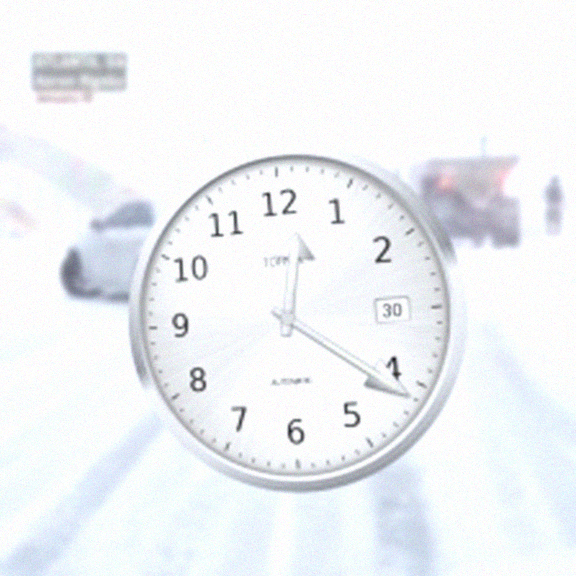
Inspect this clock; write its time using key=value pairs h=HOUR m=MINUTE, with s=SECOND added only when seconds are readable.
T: h=12 m=21
